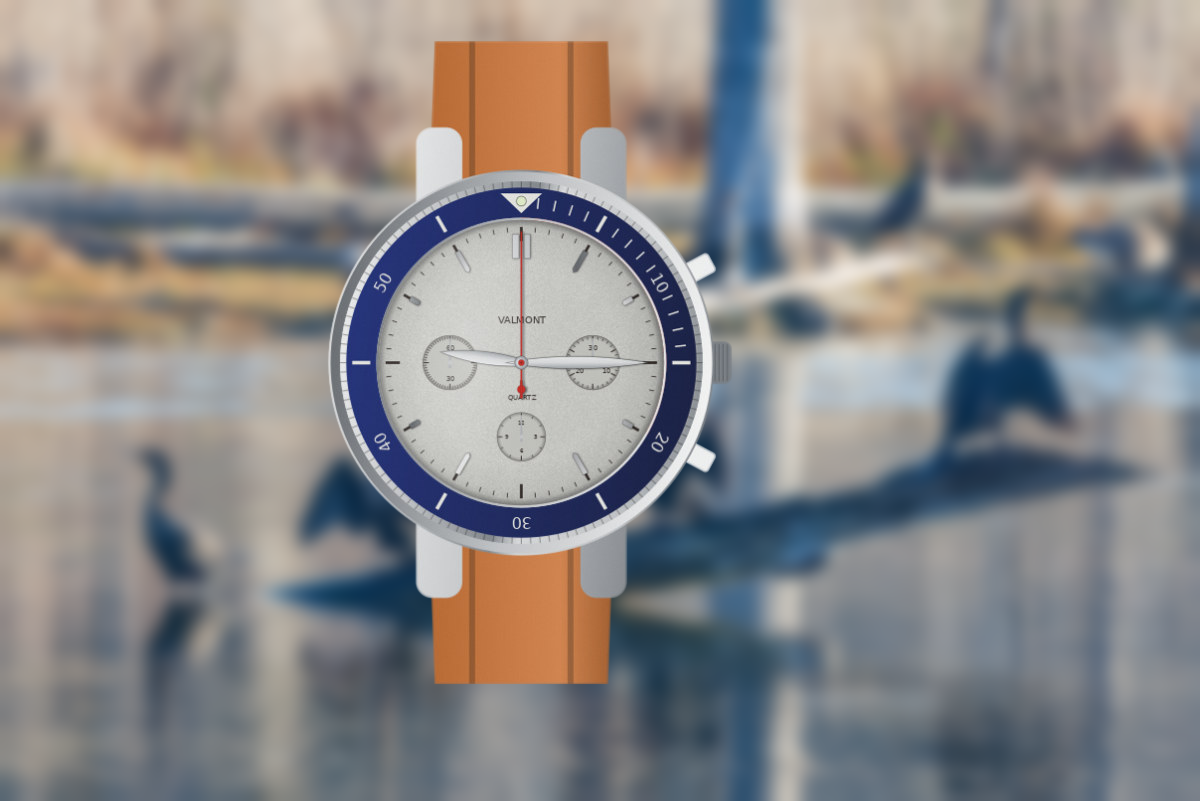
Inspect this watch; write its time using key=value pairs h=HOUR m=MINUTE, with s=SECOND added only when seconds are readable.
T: h=9 m=15
